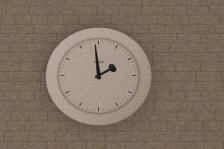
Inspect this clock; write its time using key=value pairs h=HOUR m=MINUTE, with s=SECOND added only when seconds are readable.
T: h=1 m=59
